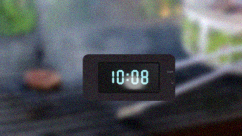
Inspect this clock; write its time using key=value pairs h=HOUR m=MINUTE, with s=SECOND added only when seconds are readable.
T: h=10 m=8
